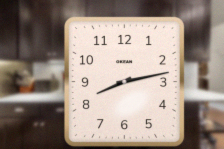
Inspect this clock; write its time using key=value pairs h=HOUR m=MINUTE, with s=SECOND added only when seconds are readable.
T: h=8 m=13
